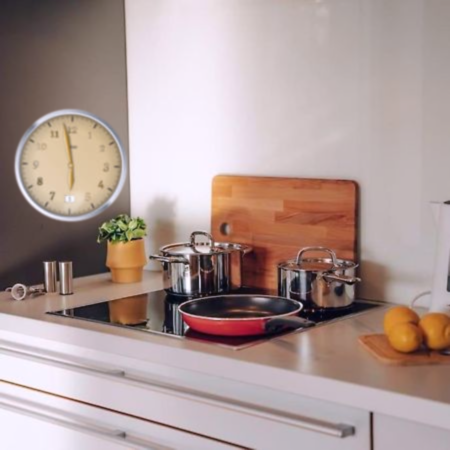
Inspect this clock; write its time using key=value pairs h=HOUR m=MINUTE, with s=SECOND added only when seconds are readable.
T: h=5 m=58
